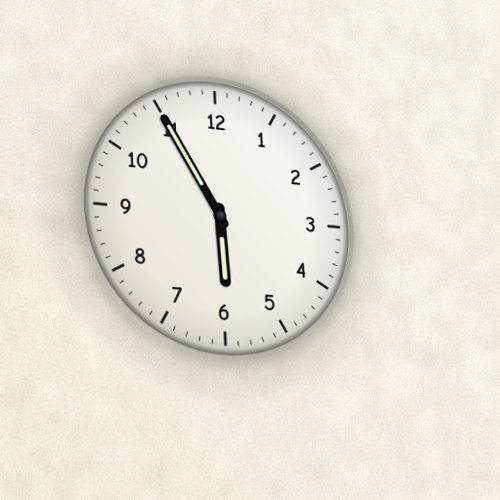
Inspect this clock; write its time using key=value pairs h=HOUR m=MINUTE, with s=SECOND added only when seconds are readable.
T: h=5 m=55
